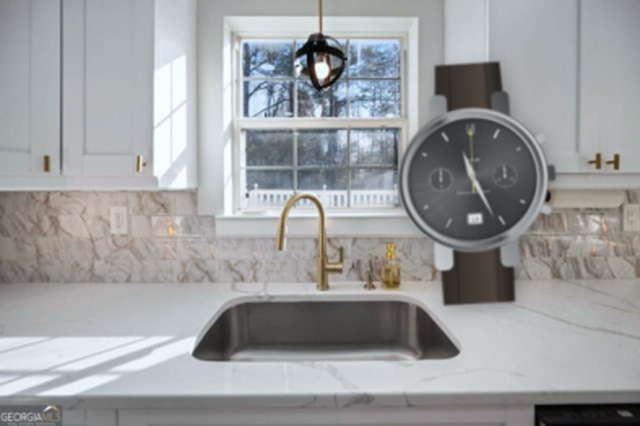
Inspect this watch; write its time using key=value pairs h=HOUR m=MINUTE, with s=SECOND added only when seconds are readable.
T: h=11 m=26
